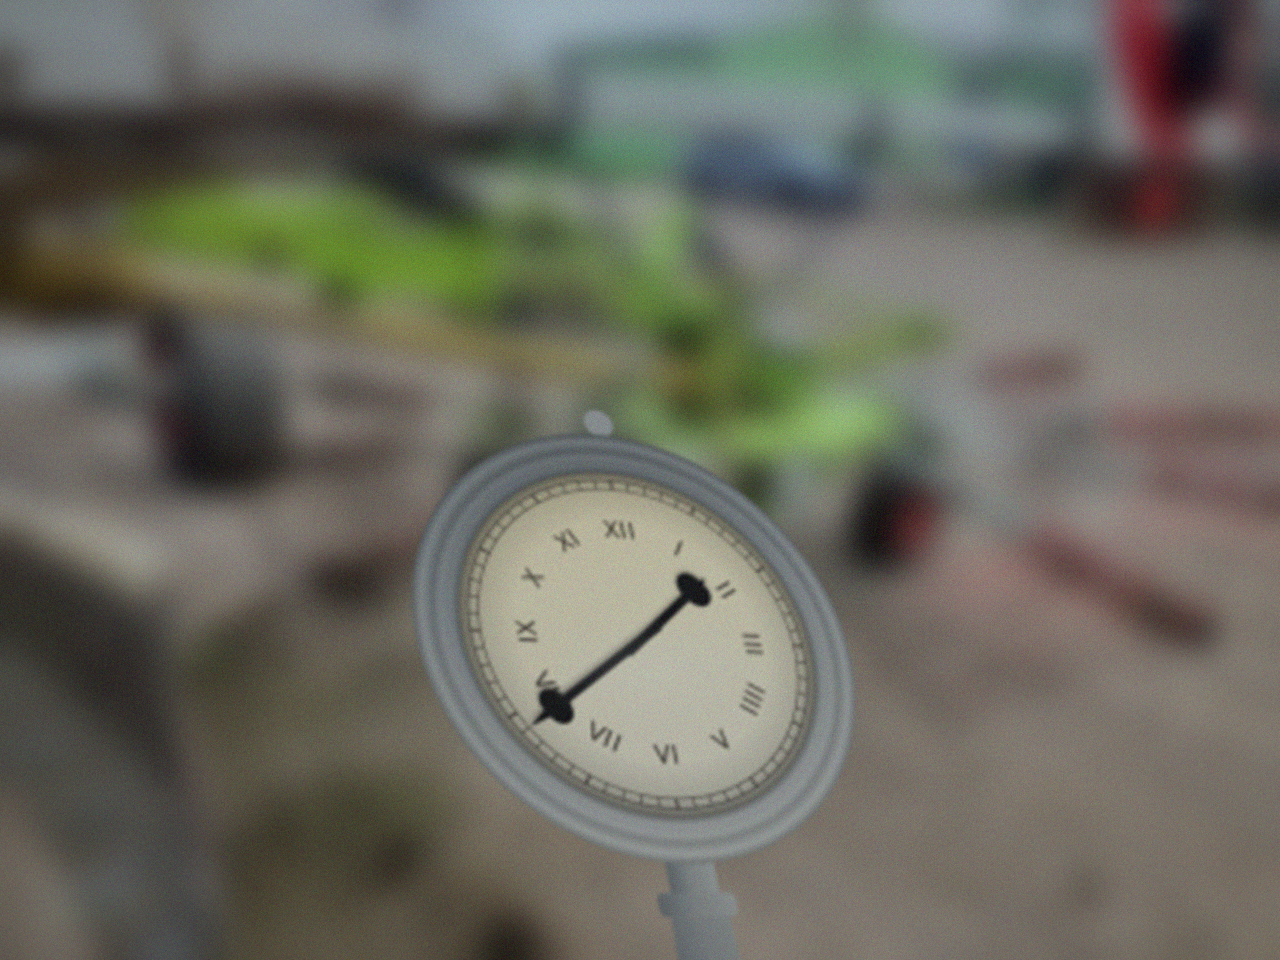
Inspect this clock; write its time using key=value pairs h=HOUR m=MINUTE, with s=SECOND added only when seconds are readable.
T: h=1 m=39
